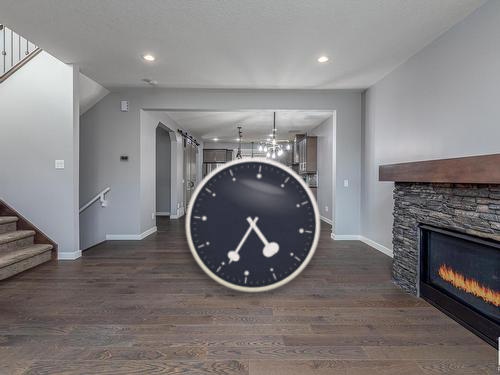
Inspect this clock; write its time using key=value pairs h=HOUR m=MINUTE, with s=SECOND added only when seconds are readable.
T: h=4 m=34
